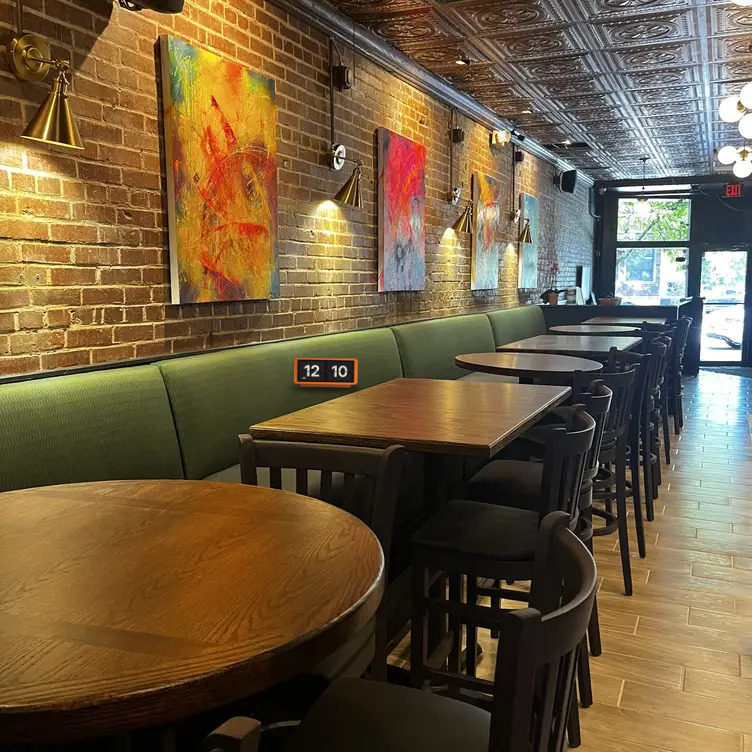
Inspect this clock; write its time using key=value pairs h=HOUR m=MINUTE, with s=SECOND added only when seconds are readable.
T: h=12 m=10
